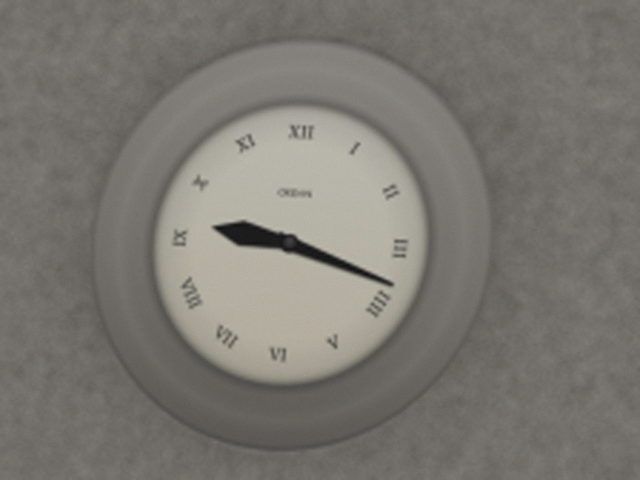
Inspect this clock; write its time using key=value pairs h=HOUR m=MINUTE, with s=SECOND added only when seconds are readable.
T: h=9 m=18
